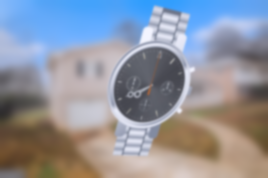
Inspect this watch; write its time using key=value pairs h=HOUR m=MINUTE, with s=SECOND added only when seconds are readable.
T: h=7 m=40
